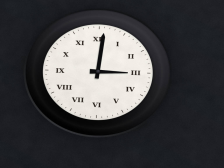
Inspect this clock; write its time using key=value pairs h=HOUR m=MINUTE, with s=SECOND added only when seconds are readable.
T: h=3 m=1
